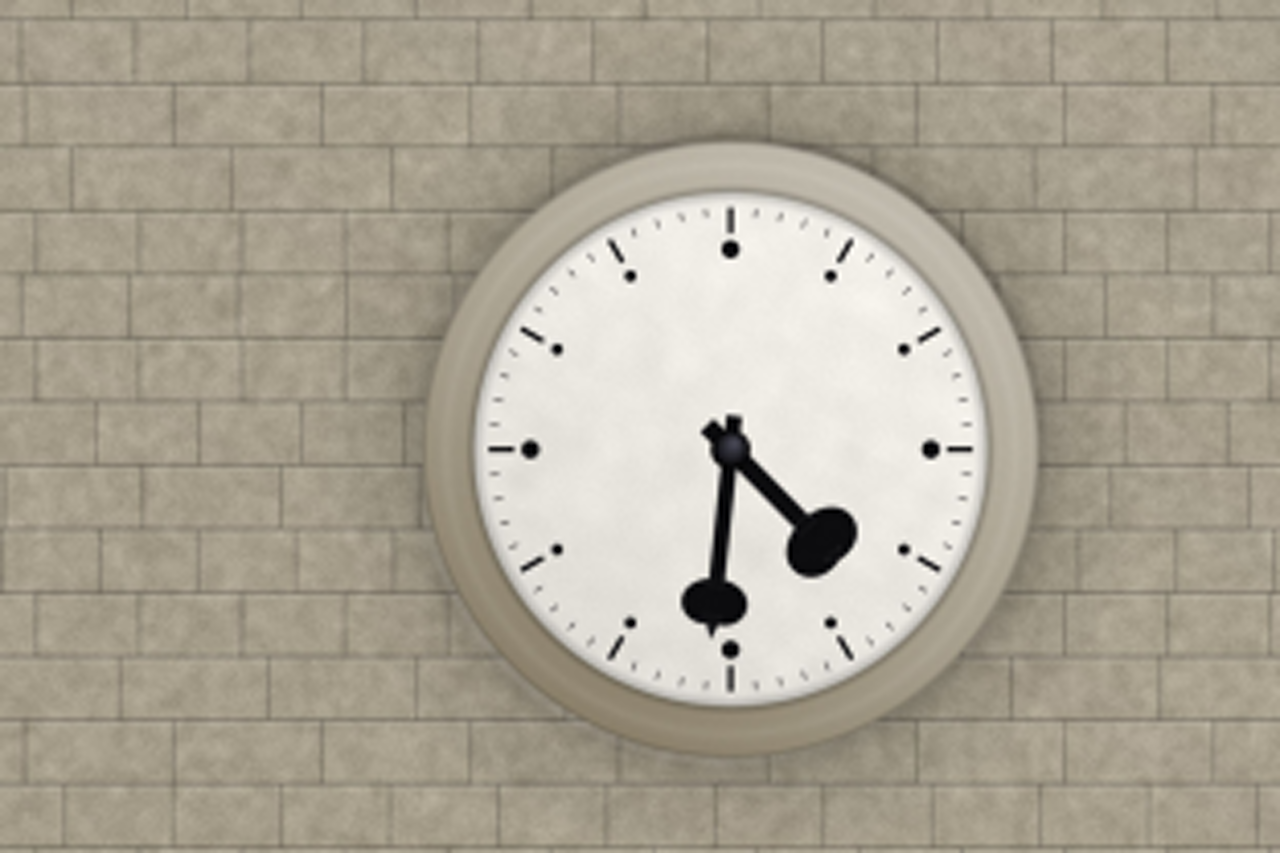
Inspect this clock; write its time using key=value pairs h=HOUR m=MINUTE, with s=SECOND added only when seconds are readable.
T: h=4 m=31
